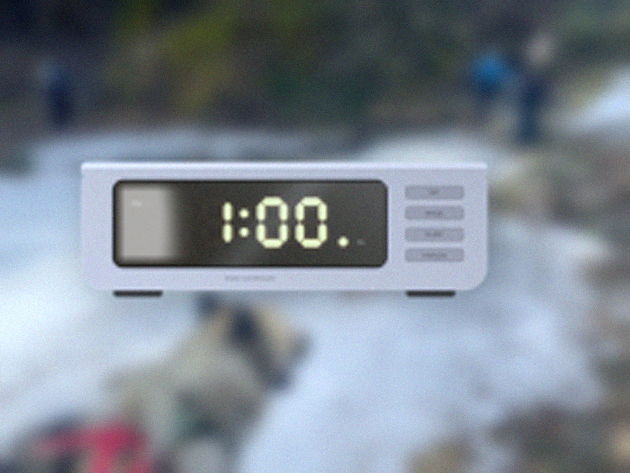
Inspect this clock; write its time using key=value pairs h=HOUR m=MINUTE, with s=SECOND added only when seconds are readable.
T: h=1 m=0
